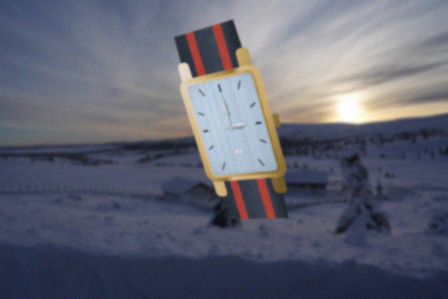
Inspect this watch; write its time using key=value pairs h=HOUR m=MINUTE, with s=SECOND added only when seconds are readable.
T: h=3 m=0
